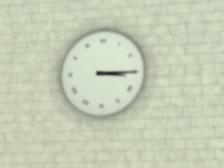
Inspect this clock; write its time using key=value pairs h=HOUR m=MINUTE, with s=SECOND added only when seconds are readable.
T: h=3 m=15
